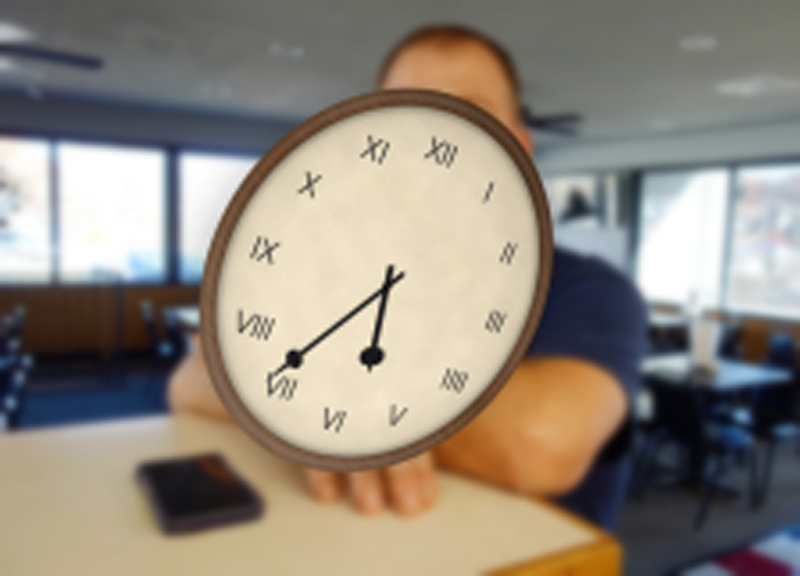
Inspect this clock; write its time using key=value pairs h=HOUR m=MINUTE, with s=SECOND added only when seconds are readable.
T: h=5 m=36
